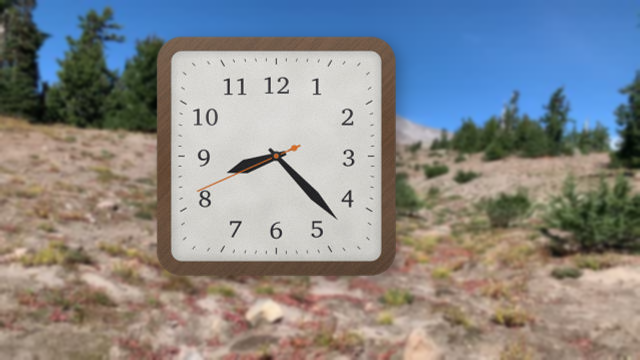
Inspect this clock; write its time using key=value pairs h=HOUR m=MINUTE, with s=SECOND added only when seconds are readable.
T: h=8 m=22 s=41
